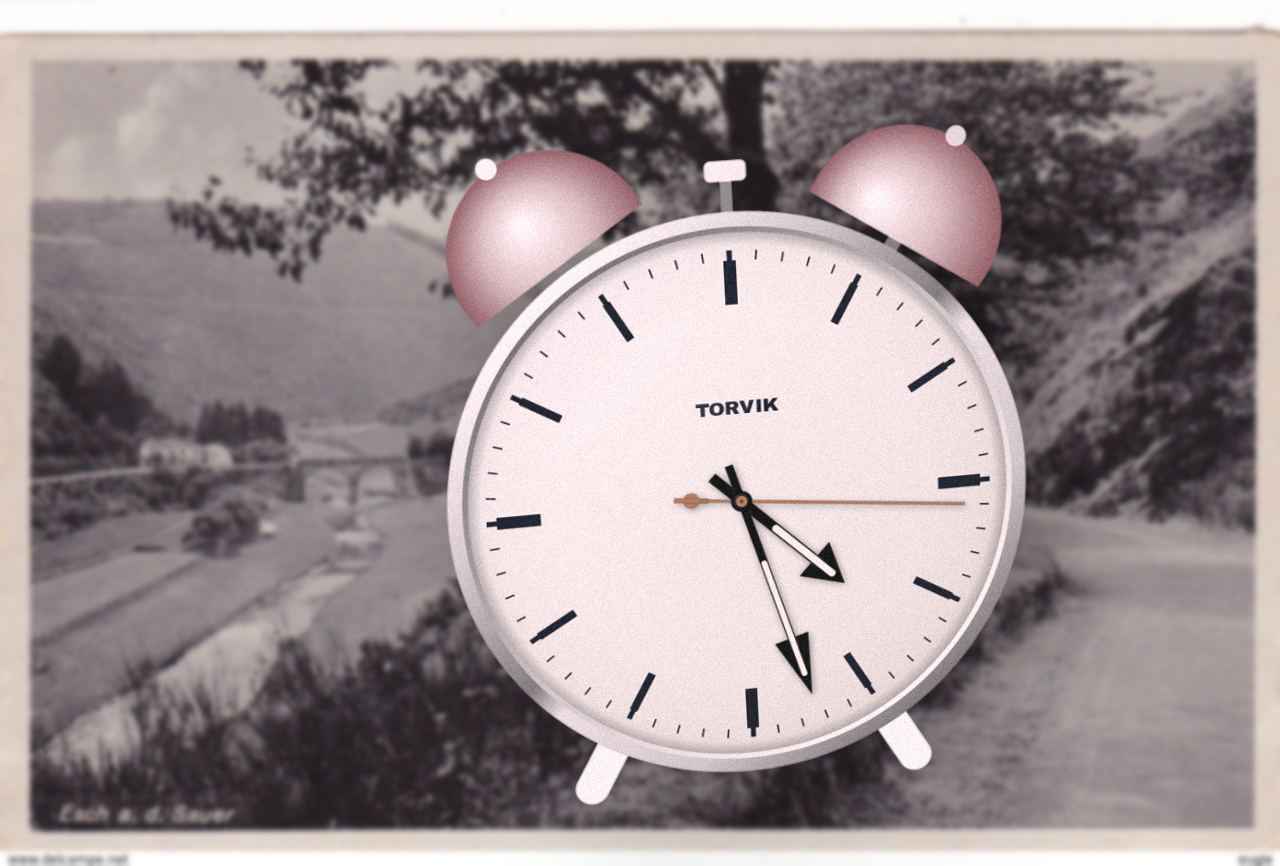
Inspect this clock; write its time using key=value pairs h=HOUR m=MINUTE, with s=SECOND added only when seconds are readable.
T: h=4 m=27 s=16
